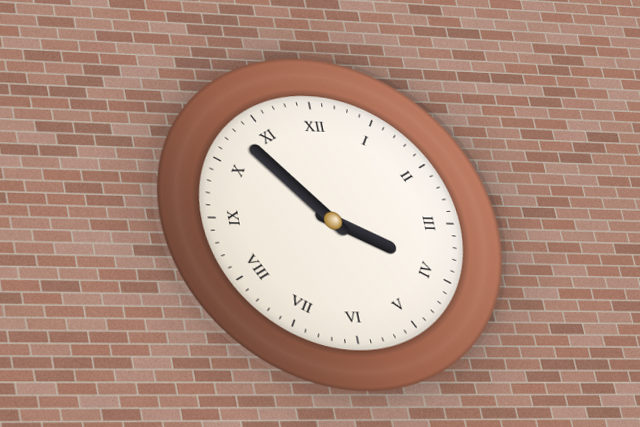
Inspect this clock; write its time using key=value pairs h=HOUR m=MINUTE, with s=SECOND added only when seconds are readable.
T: h=3 m=53
